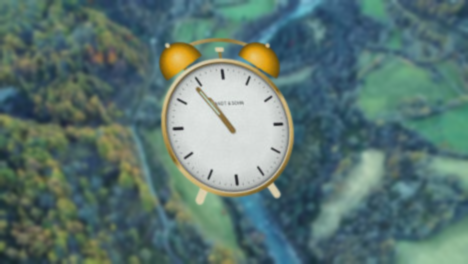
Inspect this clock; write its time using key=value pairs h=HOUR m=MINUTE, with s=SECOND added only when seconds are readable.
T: h=10 m=54
